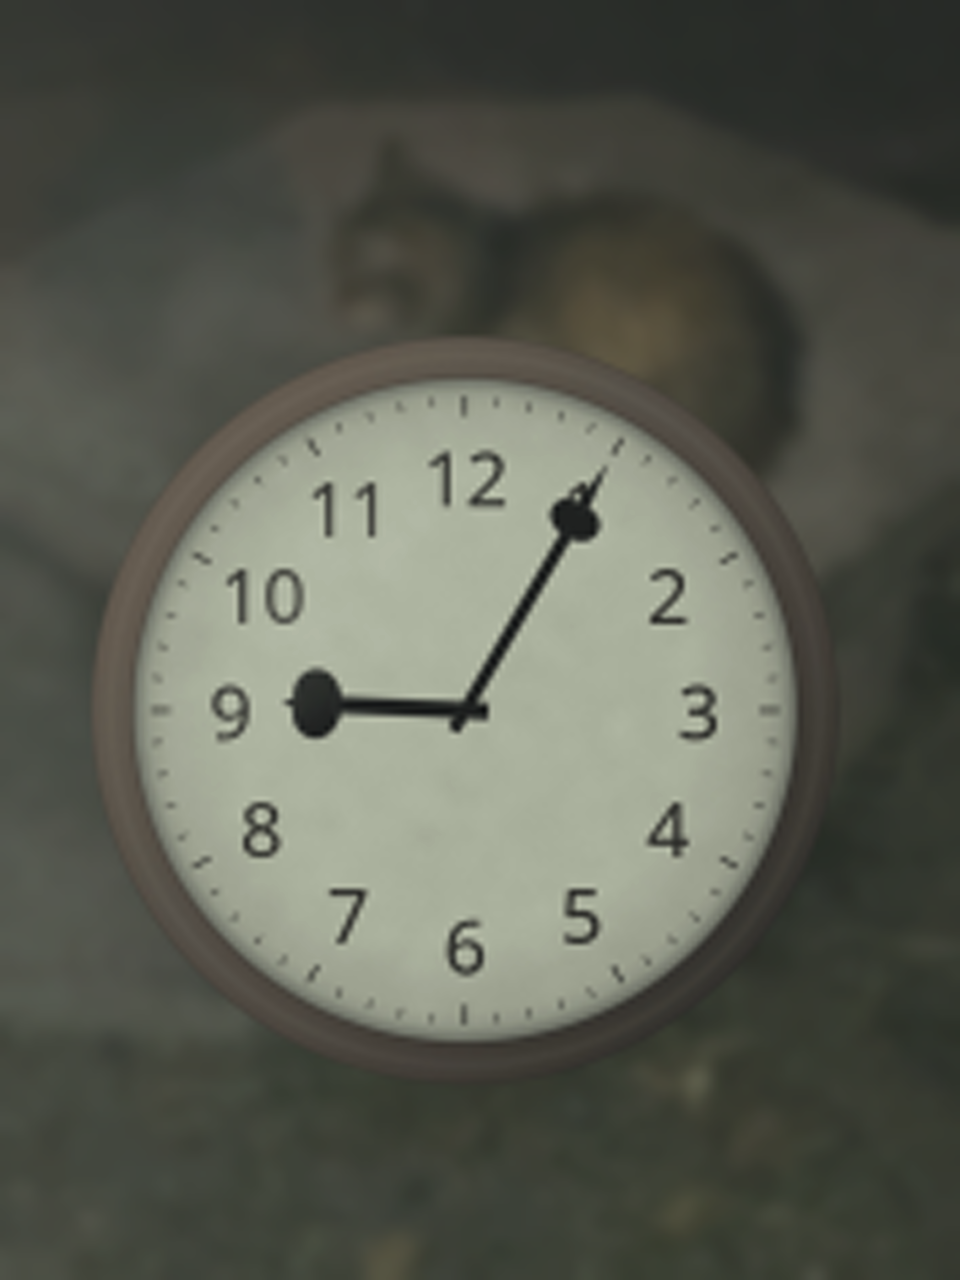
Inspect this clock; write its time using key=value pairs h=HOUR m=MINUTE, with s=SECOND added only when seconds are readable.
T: h=9 m=5
